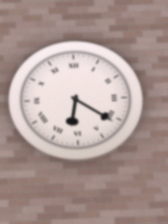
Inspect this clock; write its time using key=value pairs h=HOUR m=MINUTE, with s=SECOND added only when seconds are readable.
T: h=6 m=21
